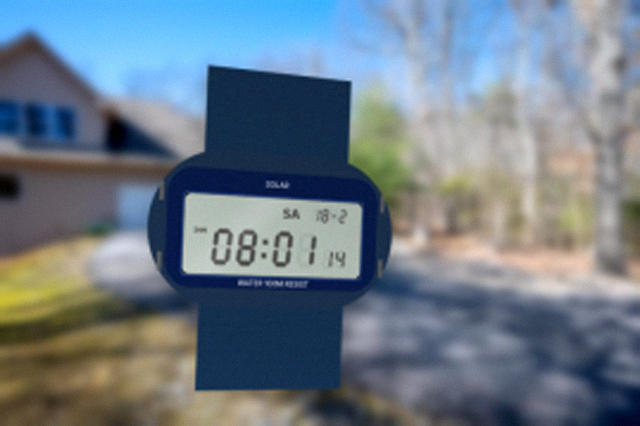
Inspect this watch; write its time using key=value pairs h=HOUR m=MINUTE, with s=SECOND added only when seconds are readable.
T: h=8 m=1 s=14
